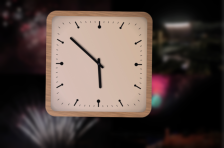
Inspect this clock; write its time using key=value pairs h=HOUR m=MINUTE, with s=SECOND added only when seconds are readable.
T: h=5 m=52
